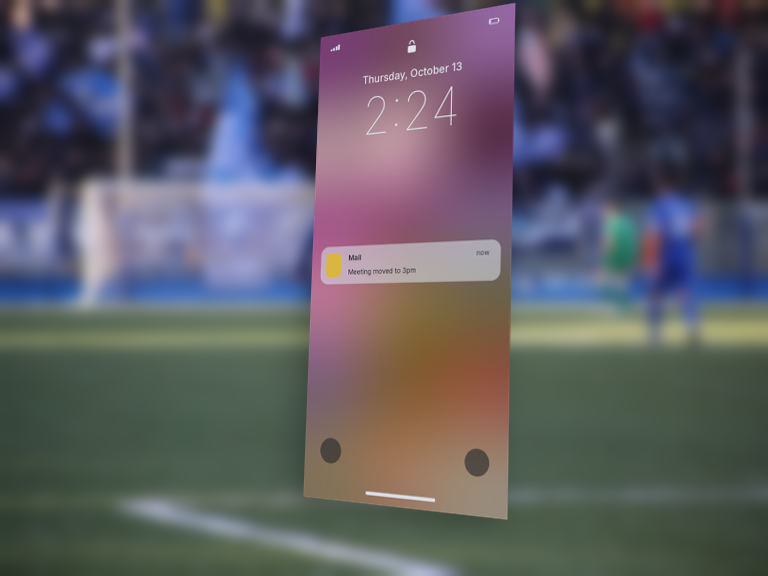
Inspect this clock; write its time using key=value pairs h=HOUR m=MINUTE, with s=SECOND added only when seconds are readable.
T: h=2 m=24
